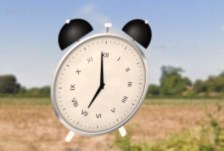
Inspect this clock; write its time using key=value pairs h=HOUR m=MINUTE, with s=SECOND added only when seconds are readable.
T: h=6 m=59
